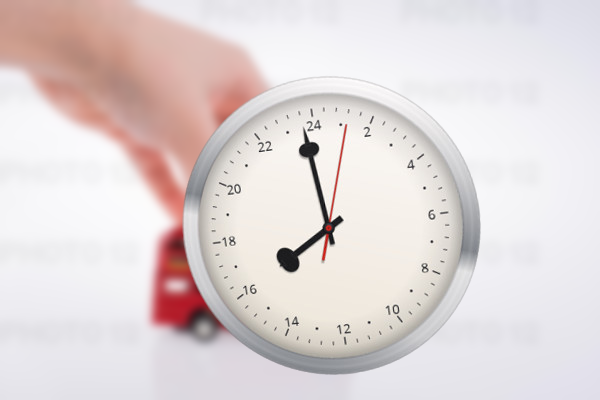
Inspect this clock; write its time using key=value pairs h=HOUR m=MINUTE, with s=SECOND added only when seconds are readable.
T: h=15 m=59 s=3
